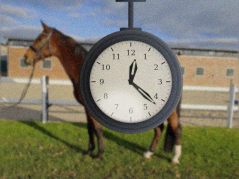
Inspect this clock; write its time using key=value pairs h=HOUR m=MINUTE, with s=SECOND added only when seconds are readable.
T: h=12 m=22
